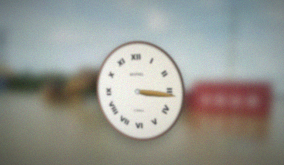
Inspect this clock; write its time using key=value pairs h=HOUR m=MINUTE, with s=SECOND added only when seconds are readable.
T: h=3 m=16
